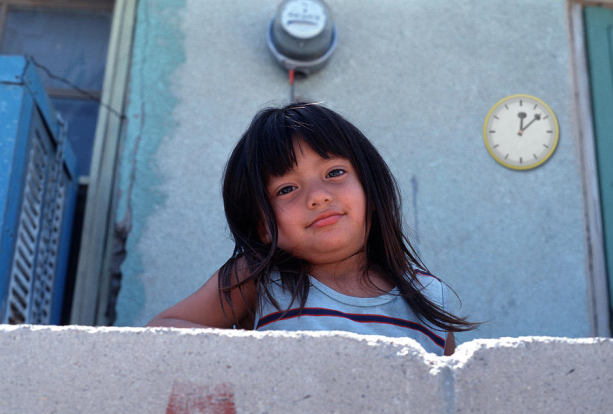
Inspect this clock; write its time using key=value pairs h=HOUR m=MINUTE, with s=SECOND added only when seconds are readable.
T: h=12 m=8
